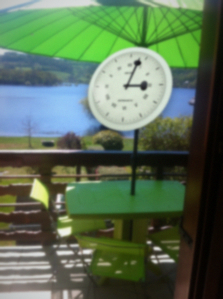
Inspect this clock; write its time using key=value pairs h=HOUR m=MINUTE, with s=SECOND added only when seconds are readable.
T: h=3 m=3
